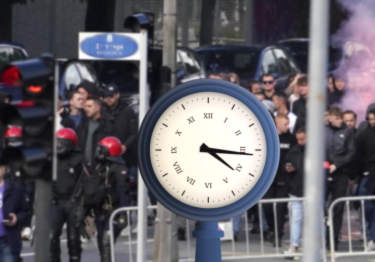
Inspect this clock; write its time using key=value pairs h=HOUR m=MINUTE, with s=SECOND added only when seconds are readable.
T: h=4 m=16
